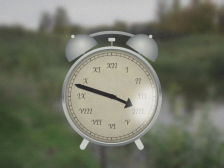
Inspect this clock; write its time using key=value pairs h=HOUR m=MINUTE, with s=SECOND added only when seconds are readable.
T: h=3 m=48
